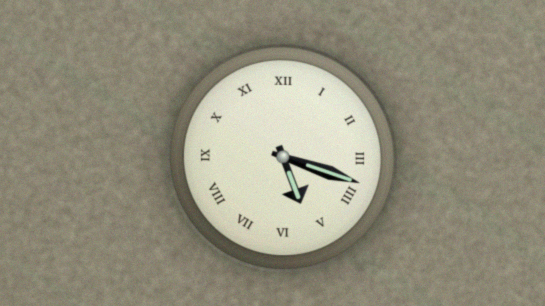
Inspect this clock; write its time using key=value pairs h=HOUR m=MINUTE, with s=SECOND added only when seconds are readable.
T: h=5 m=18
